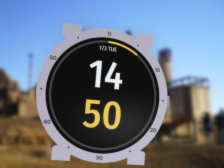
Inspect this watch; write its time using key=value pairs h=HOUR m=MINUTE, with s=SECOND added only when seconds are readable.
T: h=14 m=50
